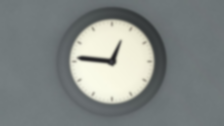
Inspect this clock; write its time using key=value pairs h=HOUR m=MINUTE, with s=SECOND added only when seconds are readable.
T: h=12 m=46
